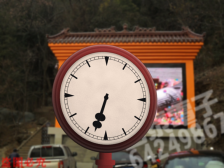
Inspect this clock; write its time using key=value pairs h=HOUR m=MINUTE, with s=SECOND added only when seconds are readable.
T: h=6 m=33
